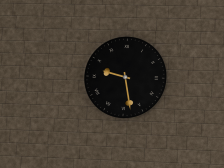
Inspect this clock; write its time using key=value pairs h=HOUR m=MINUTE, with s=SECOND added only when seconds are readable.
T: h=9 m=28
